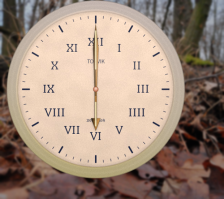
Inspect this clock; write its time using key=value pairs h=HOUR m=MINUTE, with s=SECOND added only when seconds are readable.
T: h=6 m=0
